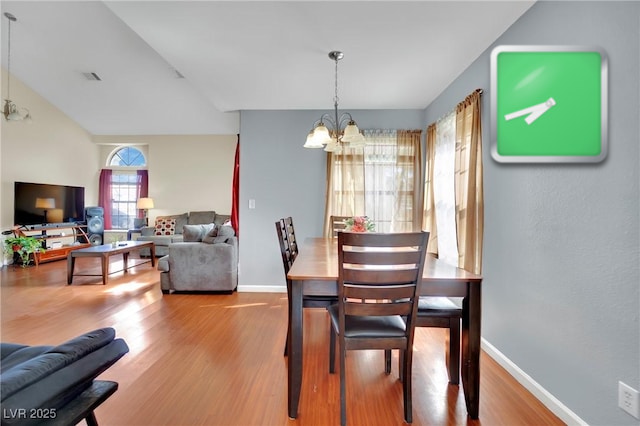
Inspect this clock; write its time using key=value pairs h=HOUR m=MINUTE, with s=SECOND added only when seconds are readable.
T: h=7 m=42
